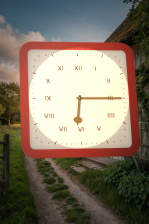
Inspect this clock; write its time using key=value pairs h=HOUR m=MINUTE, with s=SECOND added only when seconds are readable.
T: h=6 m=15
